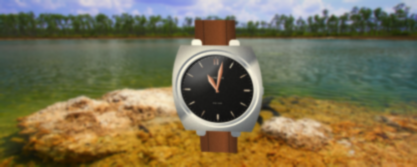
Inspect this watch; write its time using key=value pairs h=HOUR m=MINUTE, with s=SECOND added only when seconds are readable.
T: h=11 m=2
